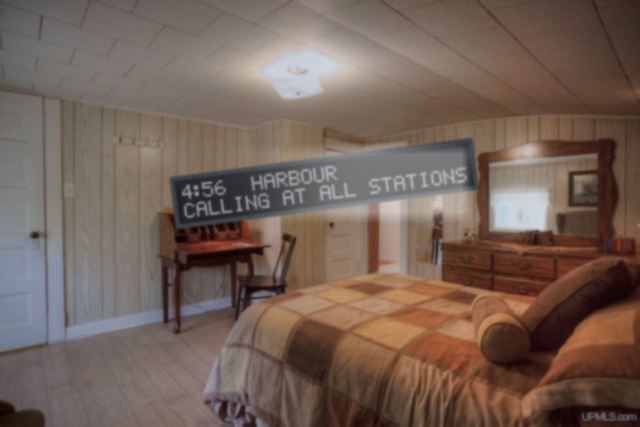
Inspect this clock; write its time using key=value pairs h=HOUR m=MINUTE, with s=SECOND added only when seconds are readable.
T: h=4 m=56
